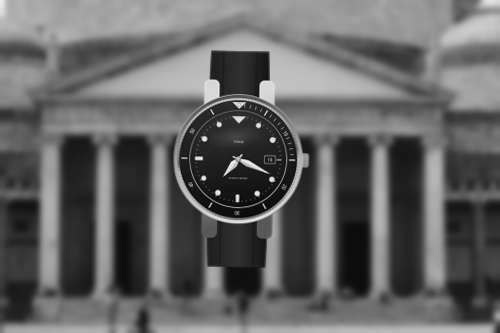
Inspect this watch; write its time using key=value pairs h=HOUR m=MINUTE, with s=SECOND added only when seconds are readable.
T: h=7 m=19
